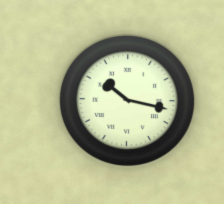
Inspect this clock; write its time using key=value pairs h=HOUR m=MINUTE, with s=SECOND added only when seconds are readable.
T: h=10 m=17
